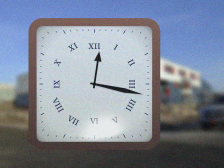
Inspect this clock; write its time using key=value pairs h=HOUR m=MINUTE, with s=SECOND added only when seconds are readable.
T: h=12 m=17
